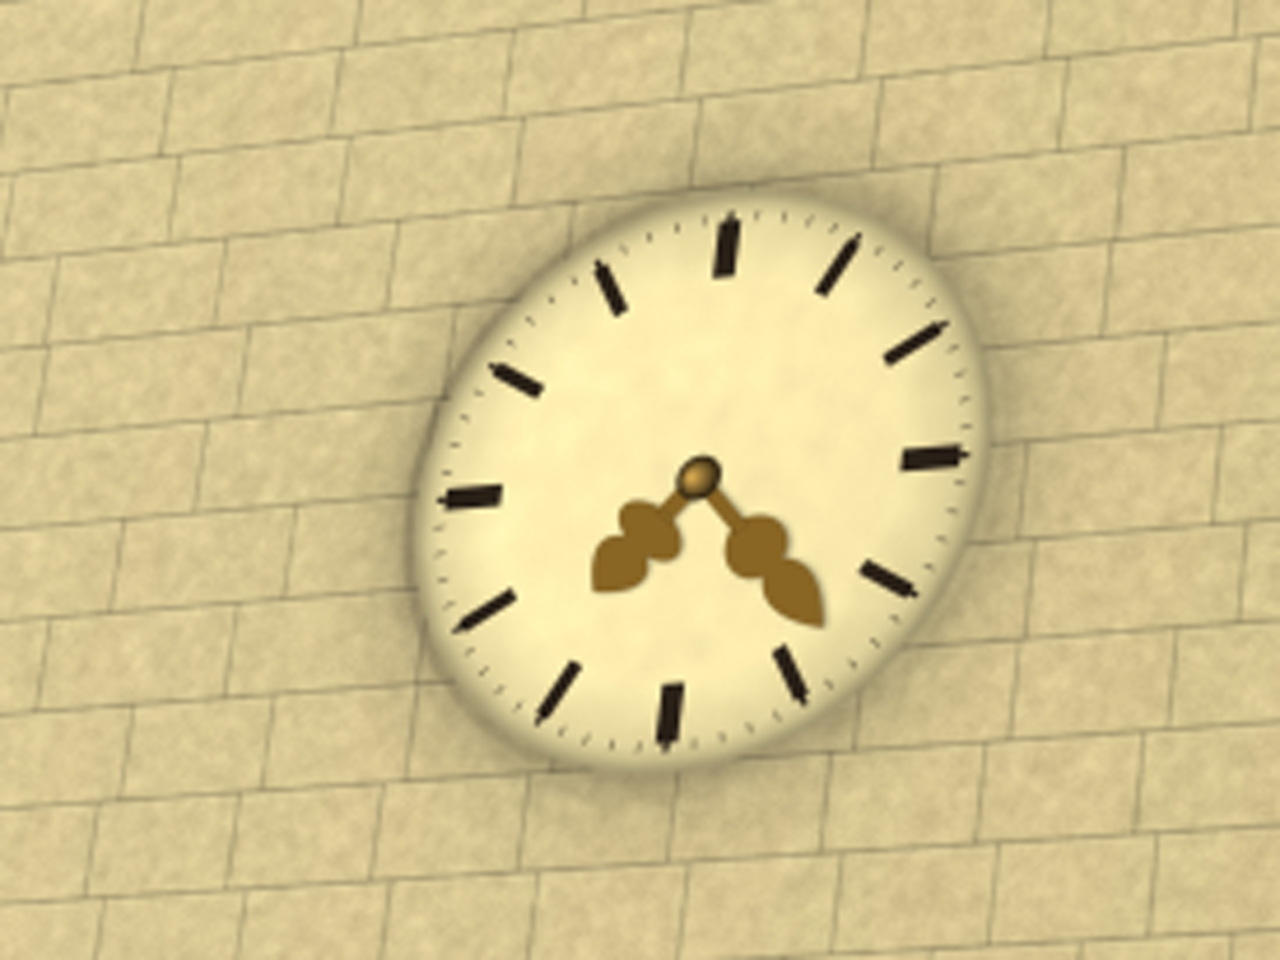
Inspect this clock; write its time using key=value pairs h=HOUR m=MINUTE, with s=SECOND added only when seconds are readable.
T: h=7 m=23
